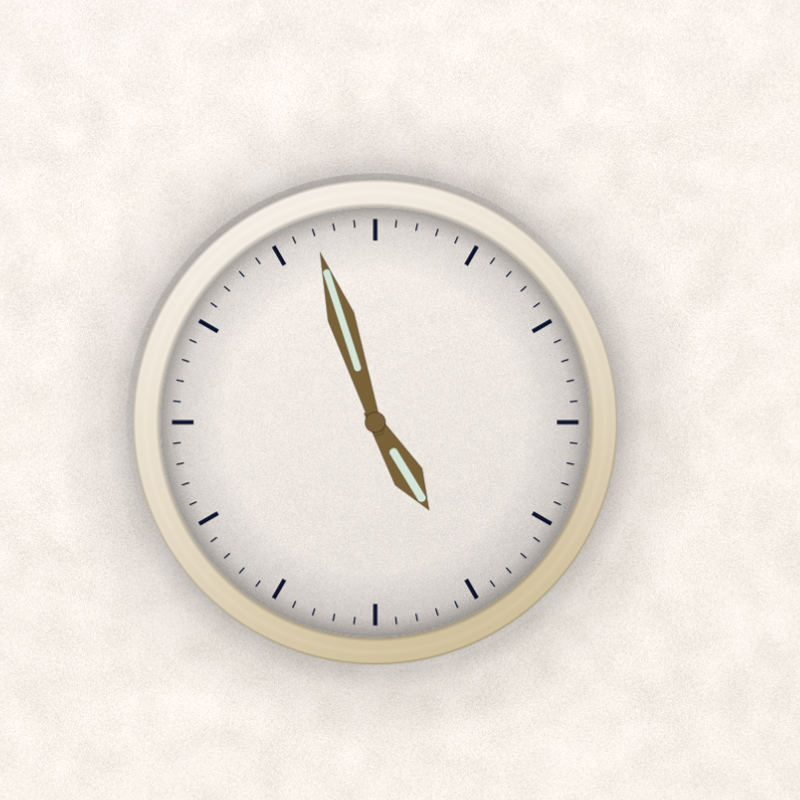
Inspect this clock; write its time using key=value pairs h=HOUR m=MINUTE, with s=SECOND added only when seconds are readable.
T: h=4 m=57
